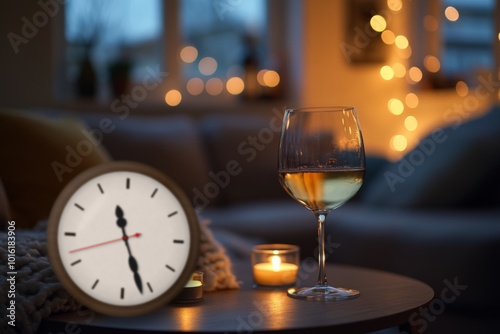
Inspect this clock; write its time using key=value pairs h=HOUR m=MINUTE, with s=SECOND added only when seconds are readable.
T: h=11 m=26 s=42
